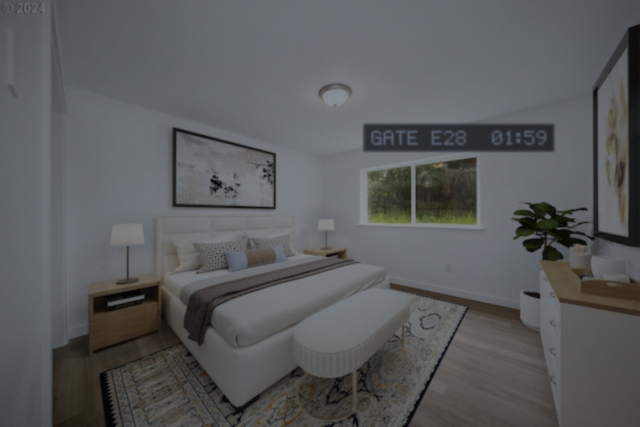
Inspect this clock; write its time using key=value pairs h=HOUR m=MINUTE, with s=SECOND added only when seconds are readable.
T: h=1 m=59
